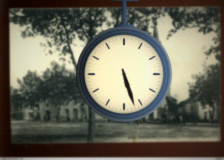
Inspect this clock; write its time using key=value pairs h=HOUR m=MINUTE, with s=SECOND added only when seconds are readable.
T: h=5 m=27
